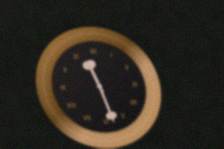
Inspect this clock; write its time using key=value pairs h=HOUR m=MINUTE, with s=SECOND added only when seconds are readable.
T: h=11 m=28
